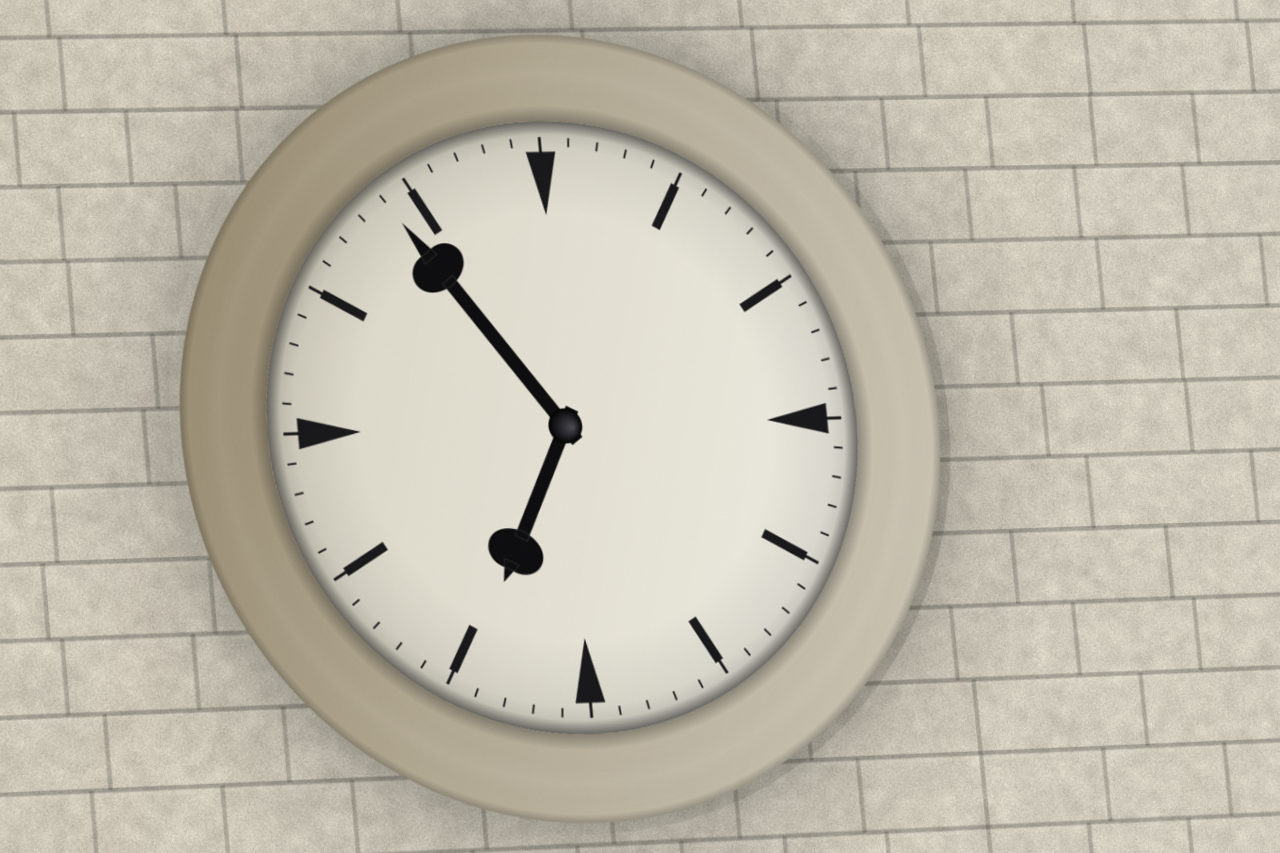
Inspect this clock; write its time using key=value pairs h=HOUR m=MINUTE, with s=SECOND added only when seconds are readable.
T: h=6 m=54
